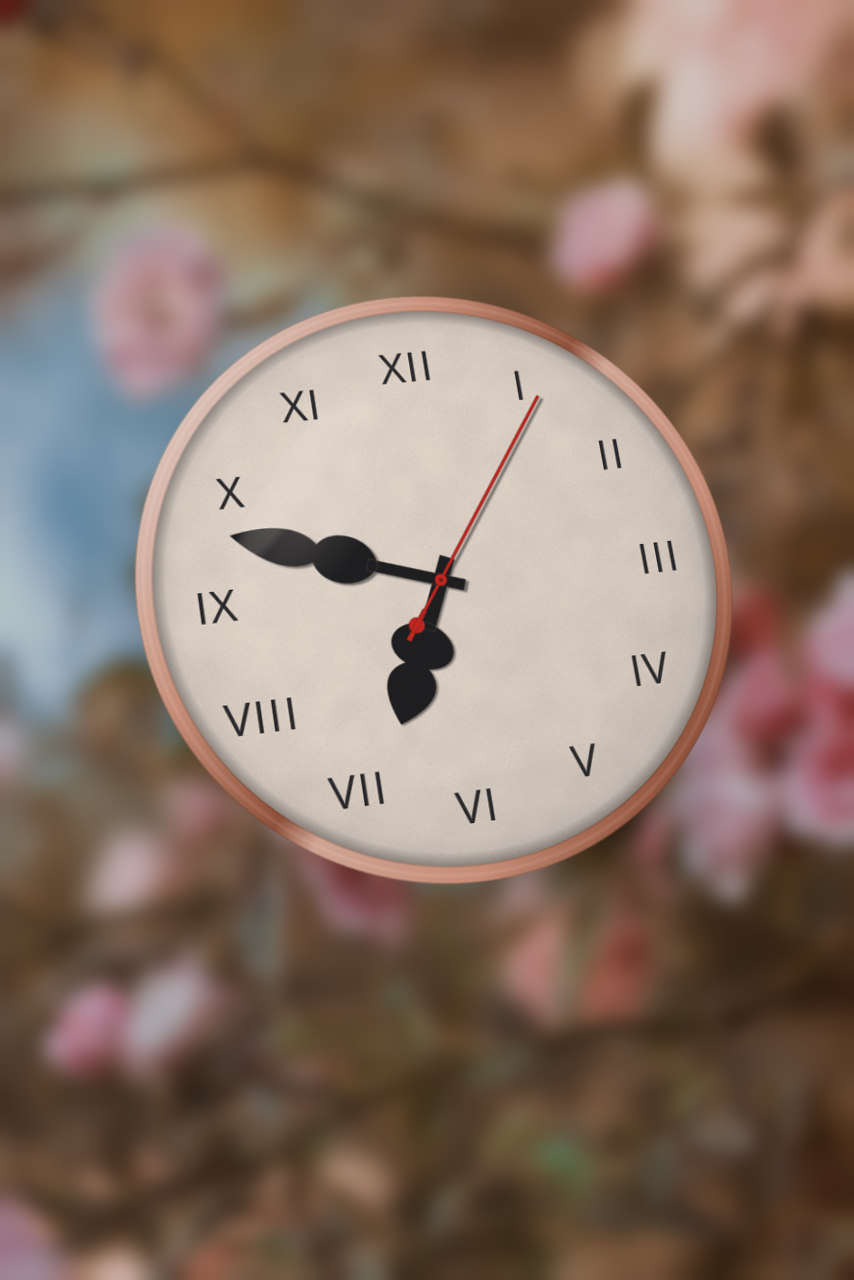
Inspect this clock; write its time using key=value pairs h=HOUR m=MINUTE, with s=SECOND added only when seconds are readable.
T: h=6 m=48 s=6
